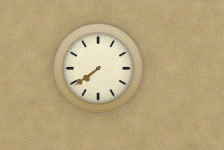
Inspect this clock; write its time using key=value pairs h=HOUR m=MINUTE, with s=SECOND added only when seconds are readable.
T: h=7 m=39
